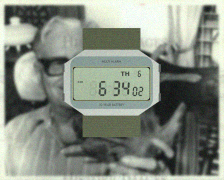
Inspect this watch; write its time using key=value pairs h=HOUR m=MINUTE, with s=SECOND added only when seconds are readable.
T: h=6 m=34 s=2
